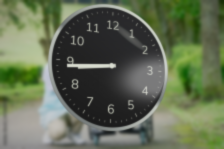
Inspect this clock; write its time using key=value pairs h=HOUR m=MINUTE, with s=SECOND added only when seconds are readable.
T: h=8 m=44
